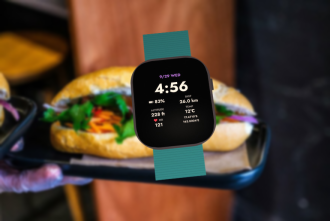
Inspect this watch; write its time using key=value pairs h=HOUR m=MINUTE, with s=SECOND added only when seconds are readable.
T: h=4 m=56
